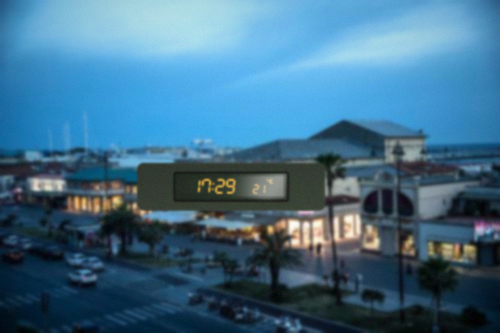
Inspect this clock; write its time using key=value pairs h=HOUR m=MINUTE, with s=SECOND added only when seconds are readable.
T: h=17 m=29
